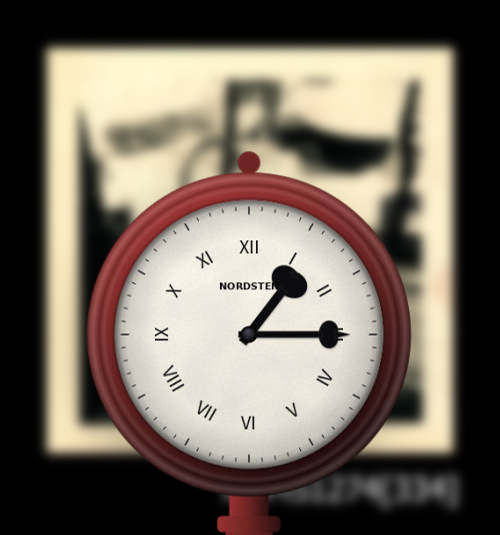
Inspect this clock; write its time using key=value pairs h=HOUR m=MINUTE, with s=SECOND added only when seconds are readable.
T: h=1 m=15
